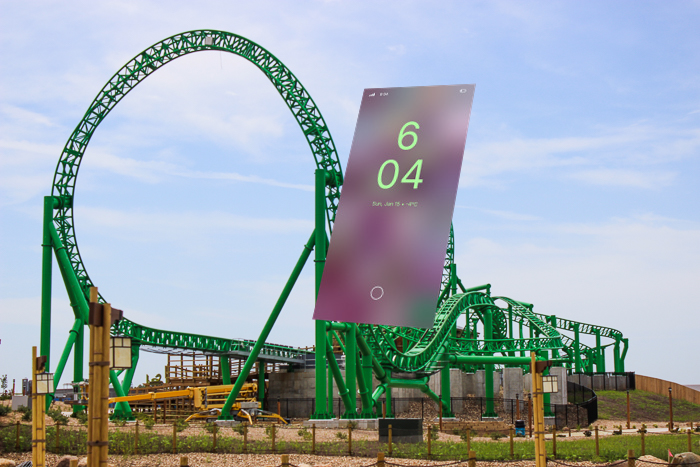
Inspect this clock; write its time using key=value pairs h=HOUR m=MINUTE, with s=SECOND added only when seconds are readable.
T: h=6 m=4
